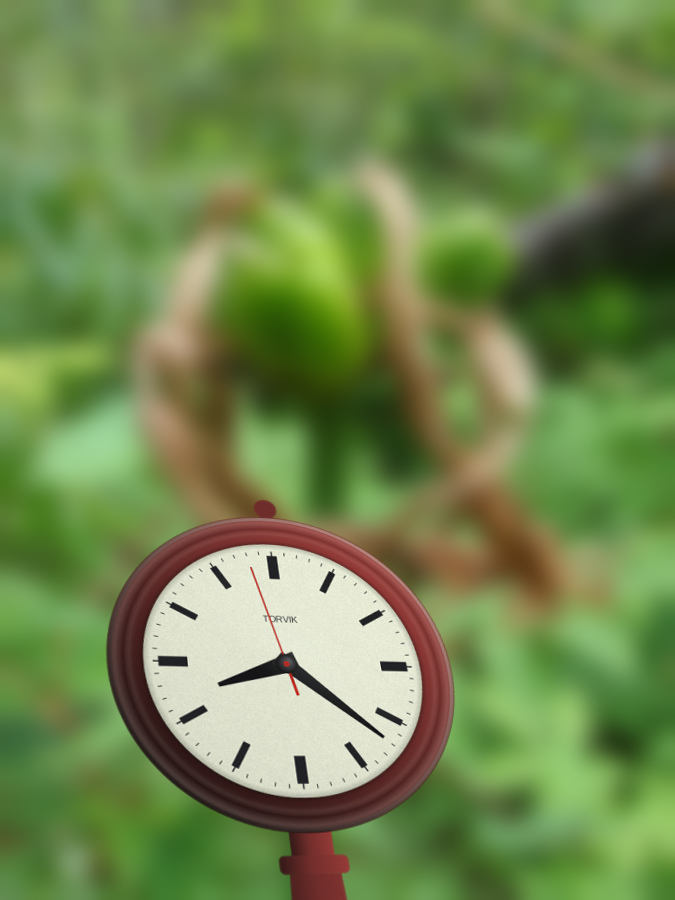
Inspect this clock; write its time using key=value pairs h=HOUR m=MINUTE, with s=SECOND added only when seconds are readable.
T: h=8 m=21 s=58
